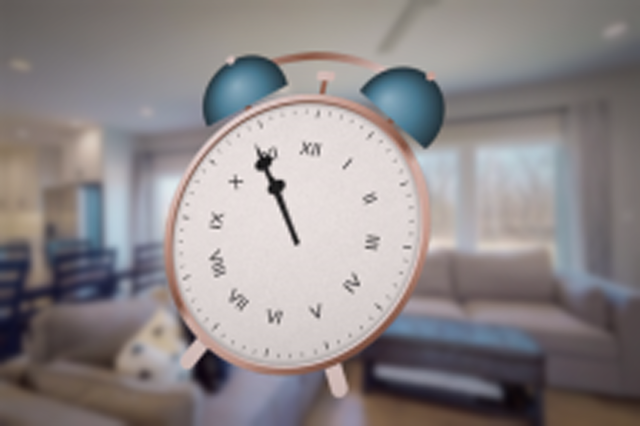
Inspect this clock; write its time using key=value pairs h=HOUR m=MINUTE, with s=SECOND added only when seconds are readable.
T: h=10 m=54
